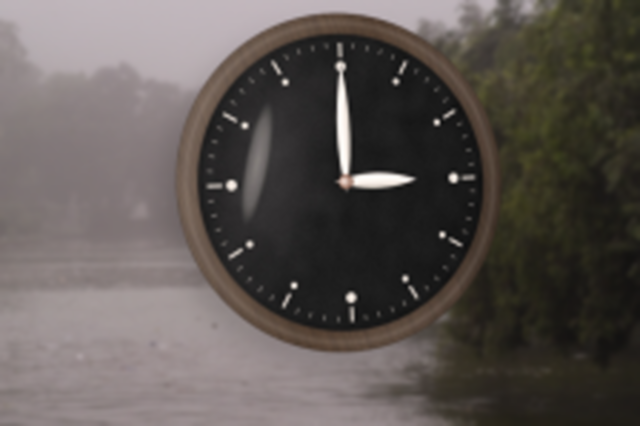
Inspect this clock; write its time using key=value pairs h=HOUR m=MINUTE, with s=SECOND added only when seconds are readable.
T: h=3 m=0
